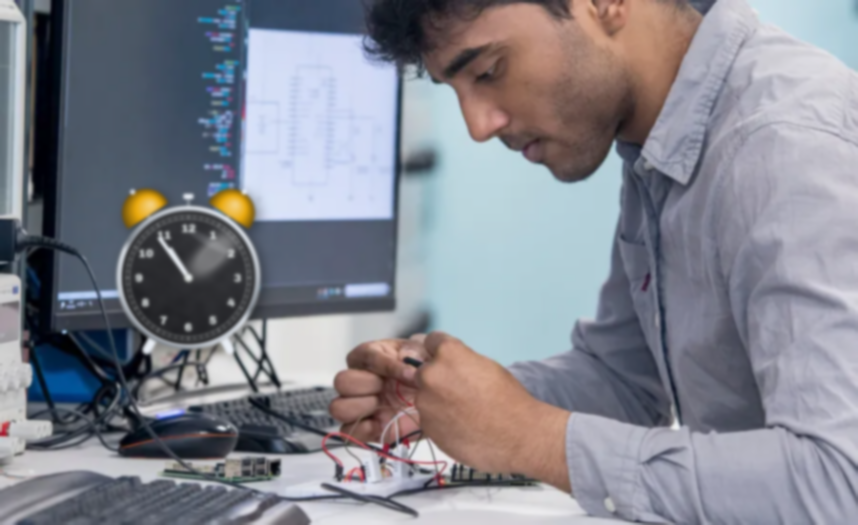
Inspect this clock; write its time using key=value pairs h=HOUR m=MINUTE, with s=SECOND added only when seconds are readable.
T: h=10 m=54
